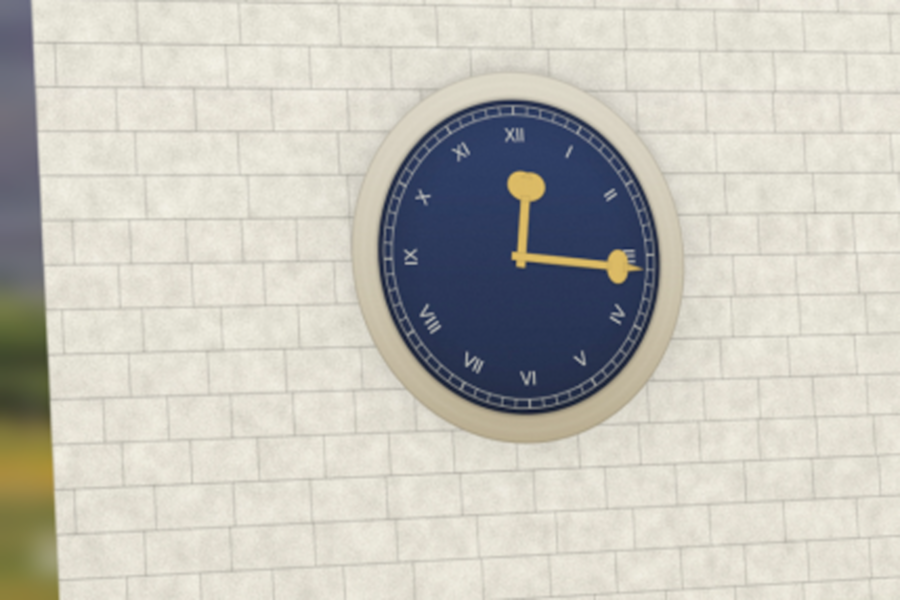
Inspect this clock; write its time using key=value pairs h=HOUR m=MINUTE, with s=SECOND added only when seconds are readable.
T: h=12 m=16
